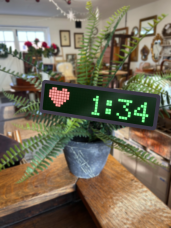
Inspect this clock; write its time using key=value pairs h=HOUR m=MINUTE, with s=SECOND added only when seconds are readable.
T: h=1 m=34
